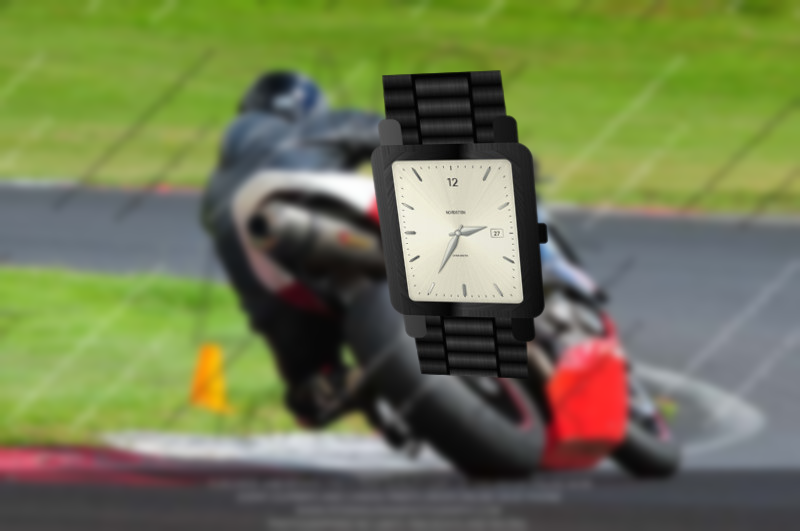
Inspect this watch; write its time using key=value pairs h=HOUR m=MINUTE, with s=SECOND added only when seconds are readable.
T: h=2 m=35
